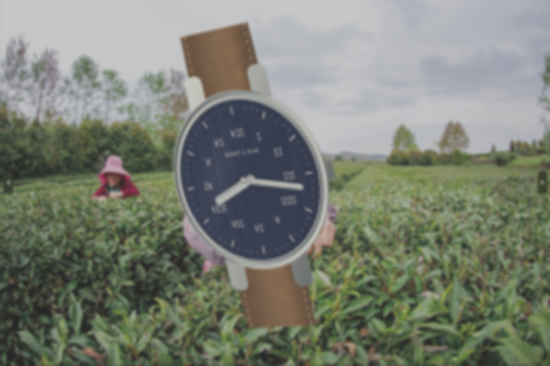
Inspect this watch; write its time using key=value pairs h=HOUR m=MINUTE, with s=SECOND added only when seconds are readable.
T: h=8 m=17
